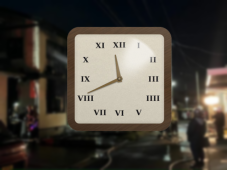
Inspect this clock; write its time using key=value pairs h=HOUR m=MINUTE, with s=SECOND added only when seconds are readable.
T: h=11 m=41
